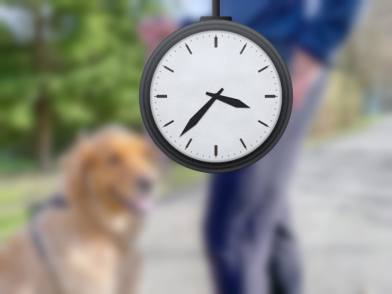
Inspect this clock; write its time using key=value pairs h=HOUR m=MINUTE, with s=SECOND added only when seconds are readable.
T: h=3 m=37
